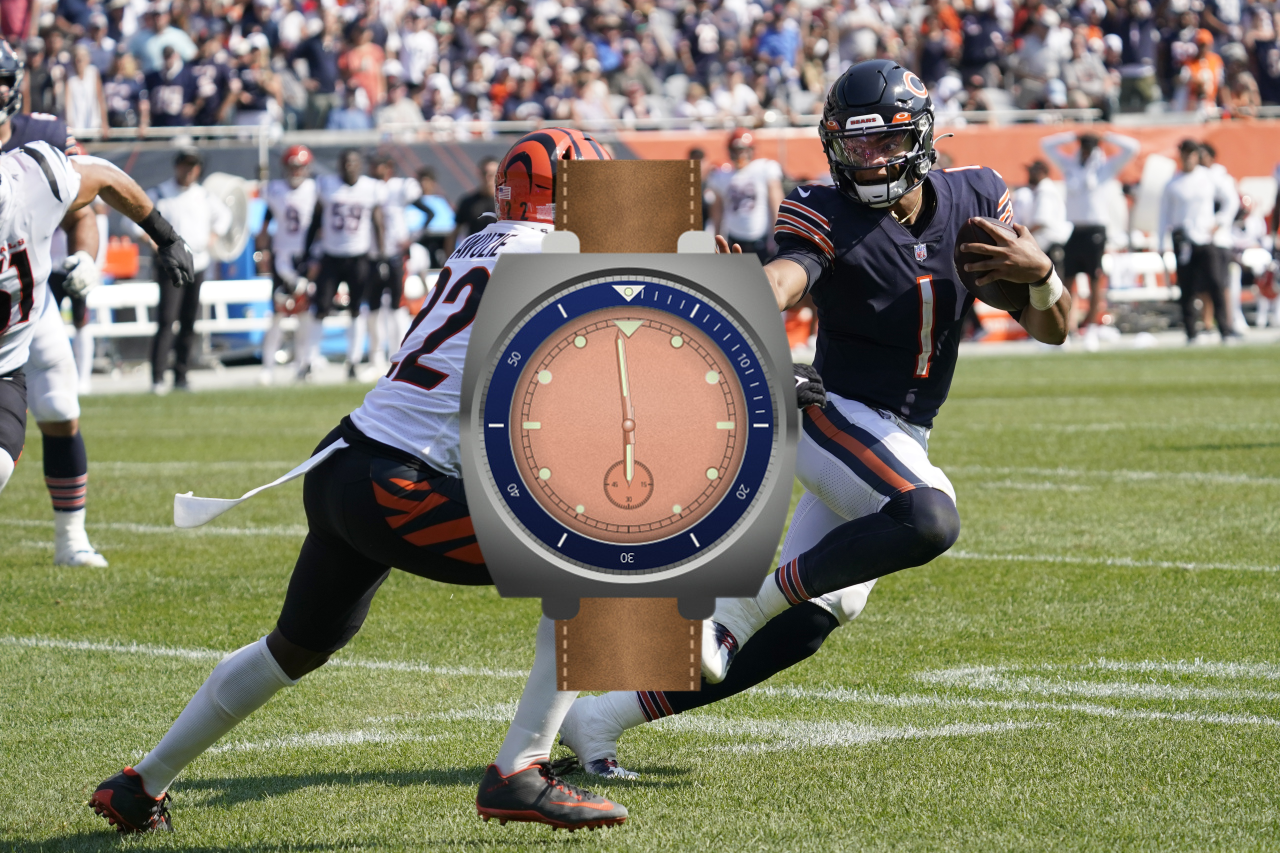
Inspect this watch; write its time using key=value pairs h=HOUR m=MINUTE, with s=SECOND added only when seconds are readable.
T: h=5 m=59
